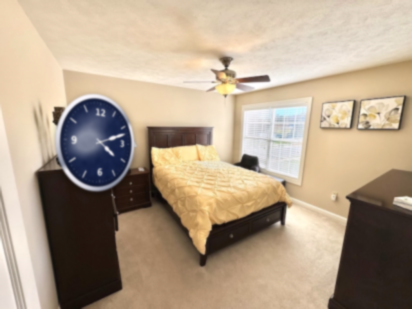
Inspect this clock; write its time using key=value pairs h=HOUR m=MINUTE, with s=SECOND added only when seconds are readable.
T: h=4 m=12
